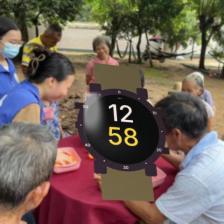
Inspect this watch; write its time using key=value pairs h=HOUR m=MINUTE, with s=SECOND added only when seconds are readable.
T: h=12 m=58
